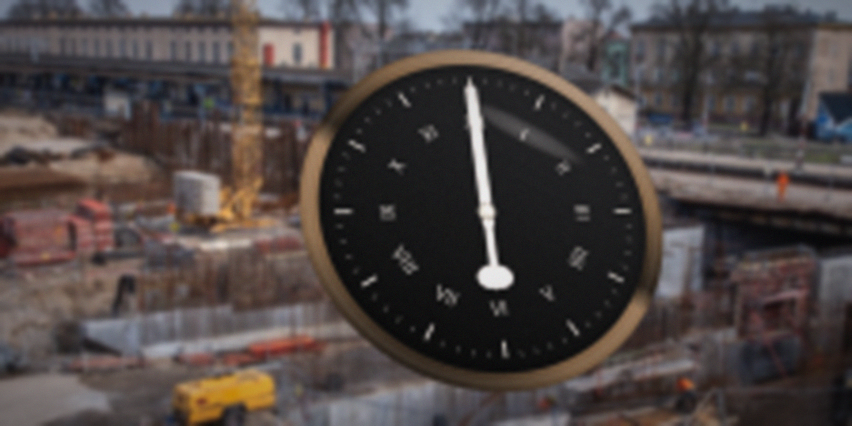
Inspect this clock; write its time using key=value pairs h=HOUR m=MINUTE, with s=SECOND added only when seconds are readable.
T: h=6 m=0
